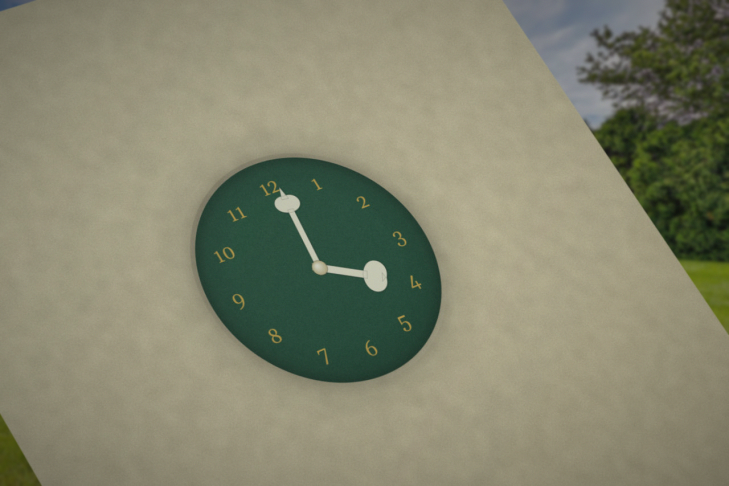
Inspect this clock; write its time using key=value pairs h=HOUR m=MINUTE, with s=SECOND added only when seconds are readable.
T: h=4 m=1
